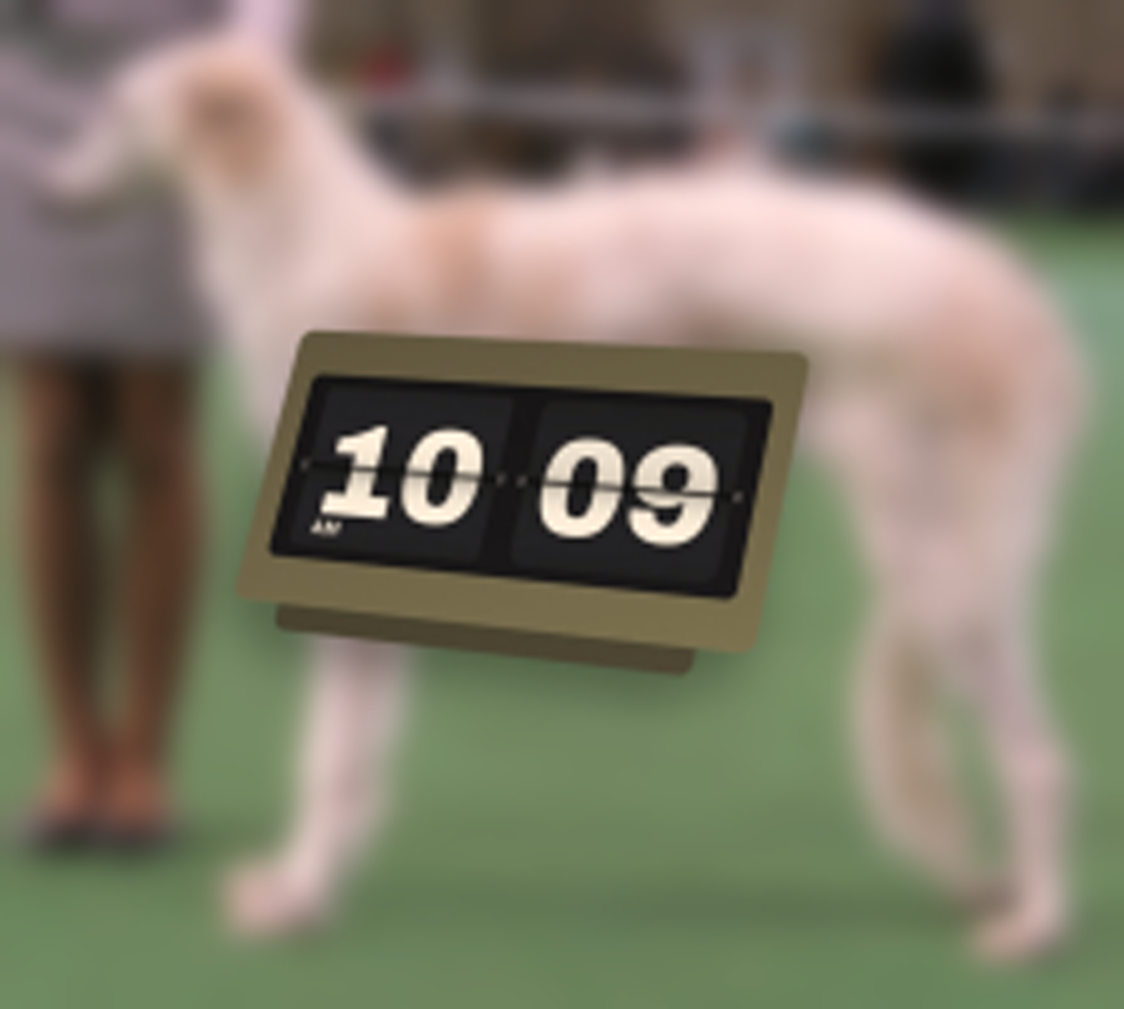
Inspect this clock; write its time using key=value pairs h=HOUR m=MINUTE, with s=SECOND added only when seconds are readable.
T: h=10 m=9
